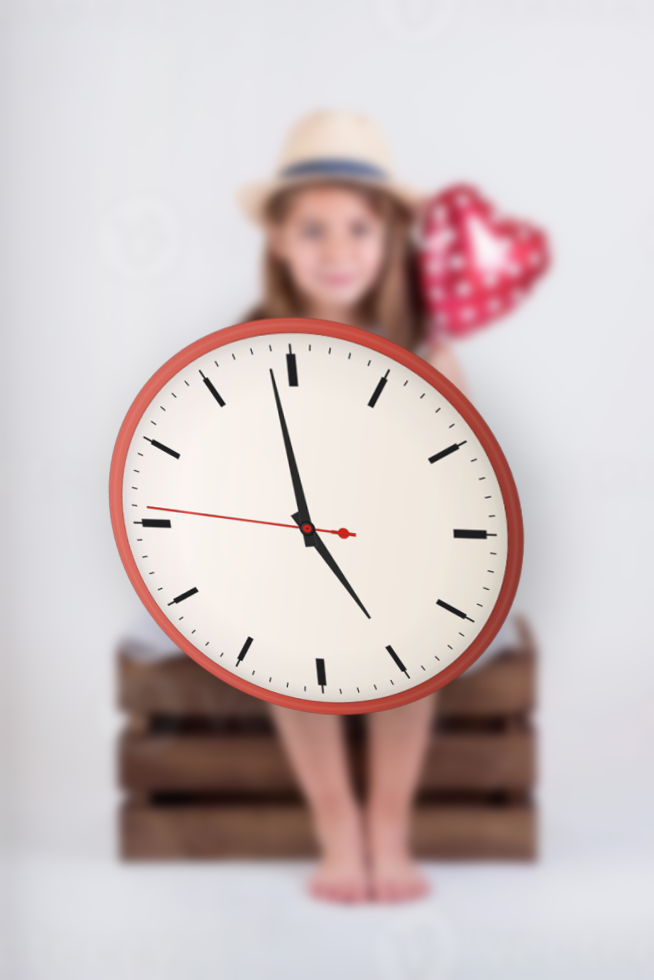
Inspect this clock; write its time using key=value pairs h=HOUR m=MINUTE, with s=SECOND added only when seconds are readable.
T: h=4 m=58 s=46
